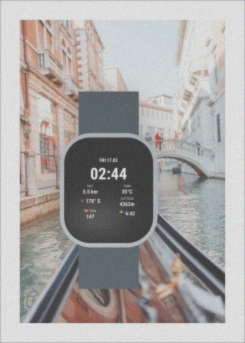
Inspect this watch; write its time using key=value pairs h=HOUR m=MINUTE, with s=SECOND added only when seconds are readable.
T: h=2 m=44
